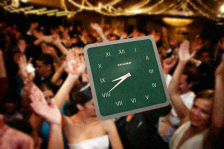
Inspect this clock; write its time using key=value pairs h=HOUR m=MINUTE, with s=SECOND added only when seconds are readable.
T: h=8 m=40
